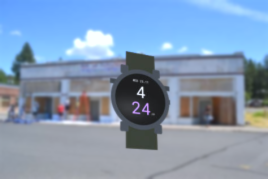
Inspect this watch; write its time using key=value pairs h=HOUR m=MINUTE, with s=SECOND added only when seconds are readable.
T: h=4 m=24
